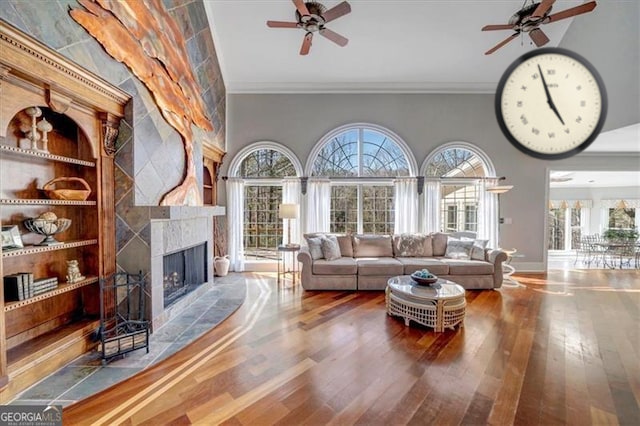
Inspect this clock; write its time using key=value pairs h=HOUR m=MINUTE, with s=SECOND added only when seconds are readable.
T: h=4 m=57
